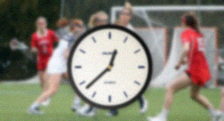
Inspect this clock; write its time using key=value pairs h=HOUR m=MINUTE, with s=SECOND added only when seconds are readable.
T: h=12 m=38
